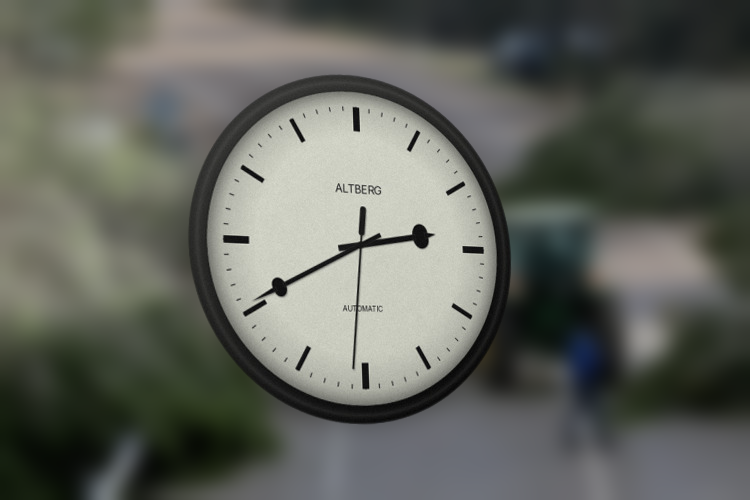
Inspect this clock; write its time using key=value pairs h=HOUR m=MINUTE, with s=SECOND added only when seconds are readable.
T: h=2 m=40 s=31
